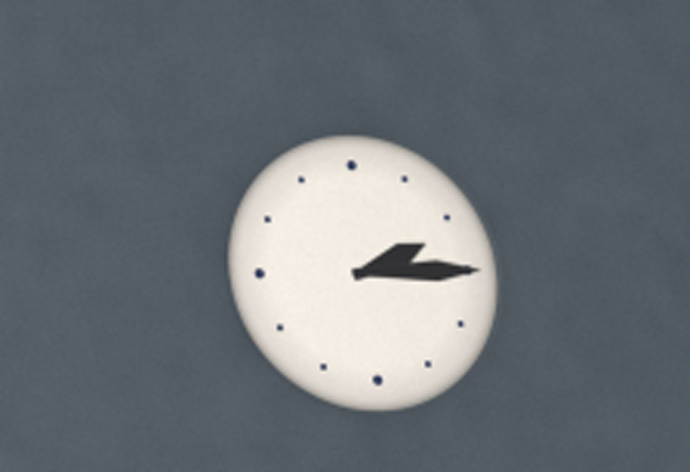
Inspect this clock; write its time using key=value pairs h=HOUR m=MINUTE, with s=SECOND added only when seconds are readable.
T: h=2 m=15
